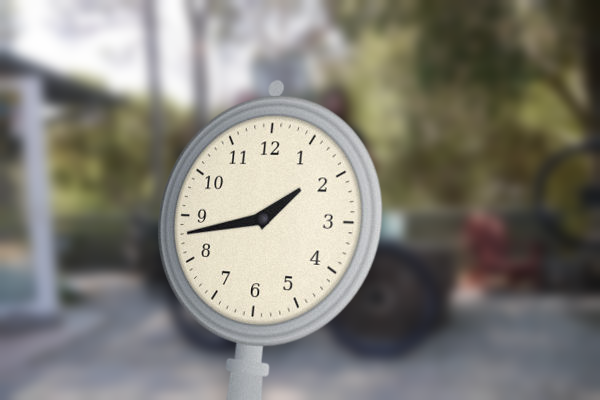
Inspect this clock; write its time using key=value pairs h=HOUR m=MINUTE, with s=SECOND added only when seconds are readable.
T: h=1 m=43
